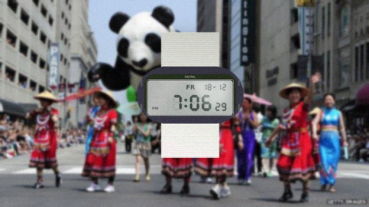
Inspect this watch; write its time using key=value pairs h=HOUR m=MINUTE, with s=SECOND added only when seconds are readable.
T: h=7 m=6 s=29
